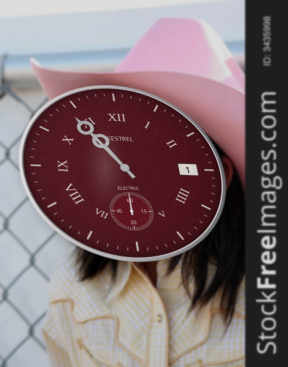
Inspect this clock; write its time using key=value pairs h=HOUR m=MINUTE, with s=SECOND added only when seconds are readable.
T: h=10 m=54
